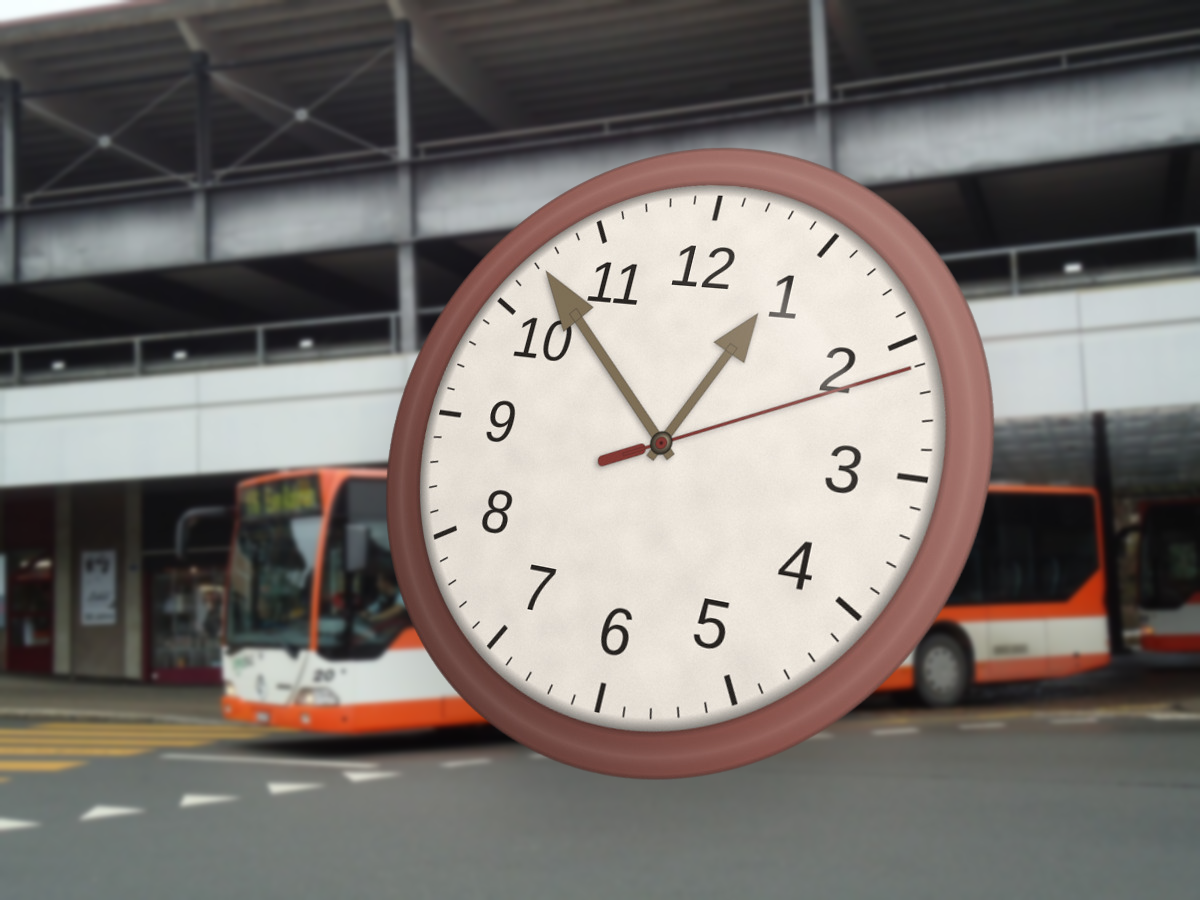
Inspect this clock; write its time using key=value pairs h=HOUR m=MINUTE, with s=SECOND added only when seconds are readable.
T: h=12 m=52 s=11
